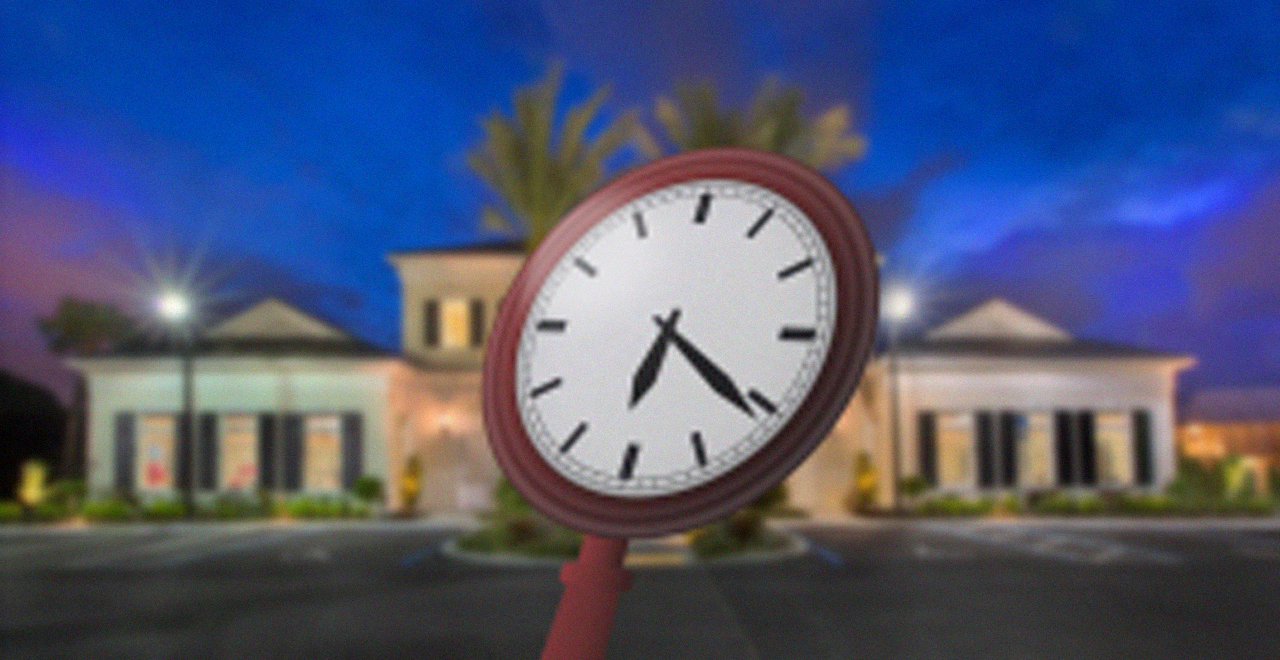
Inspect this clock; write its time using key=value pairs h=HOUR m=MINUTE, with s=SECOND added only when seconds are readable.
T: h=6 m=21
